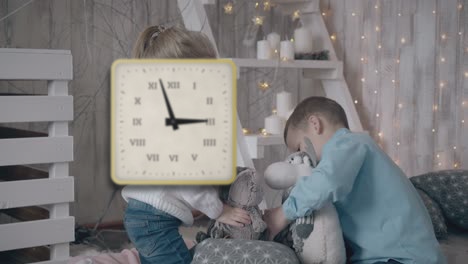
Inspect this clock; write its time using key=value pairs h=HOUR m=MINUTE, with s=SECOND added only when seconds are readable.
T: h=2 m=57
